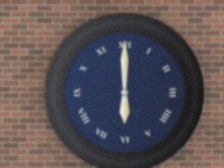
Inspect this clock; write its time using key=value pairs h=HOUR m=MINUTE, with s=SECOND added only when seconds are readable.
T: h=6 m=0
